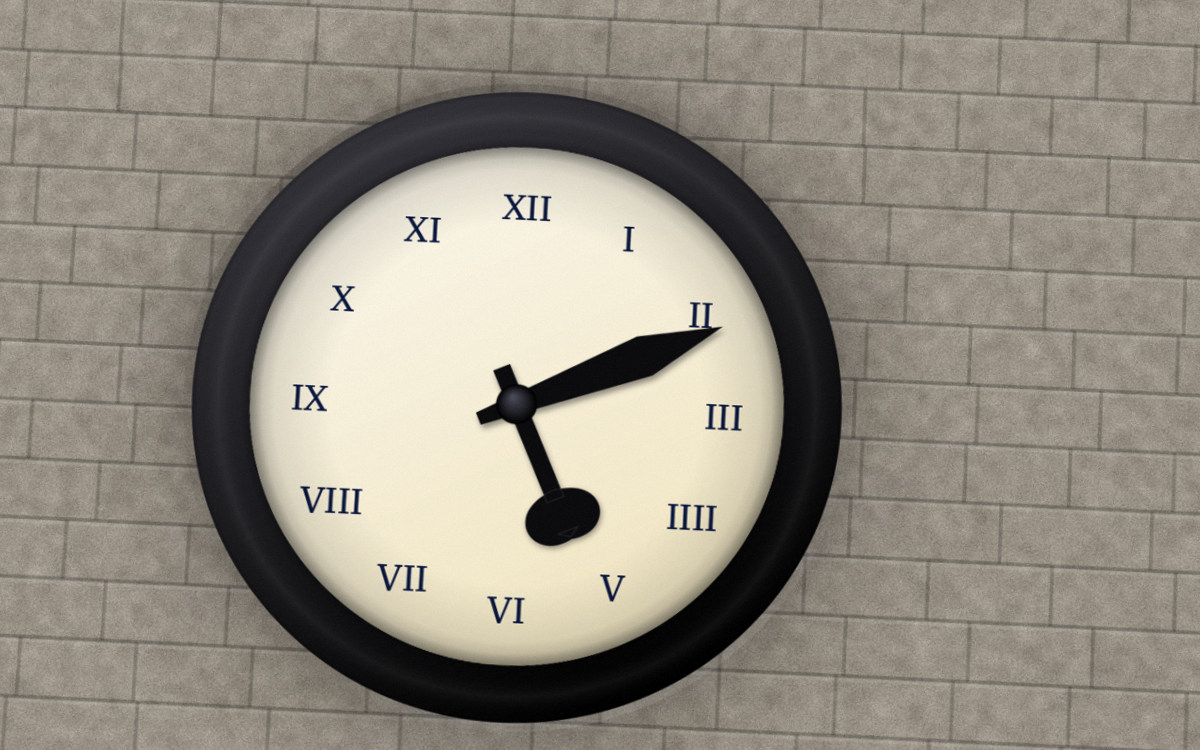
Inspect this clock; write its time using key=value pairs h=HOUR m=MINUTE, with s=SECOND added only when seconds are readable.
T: h=5 m=11
